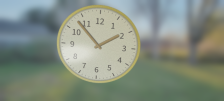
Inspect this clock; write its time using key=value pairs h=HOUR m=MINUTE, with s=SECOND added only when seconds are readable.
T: h=1 m=53
